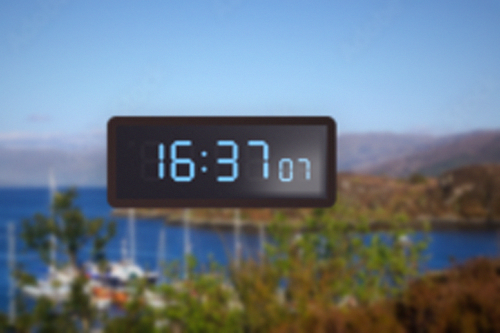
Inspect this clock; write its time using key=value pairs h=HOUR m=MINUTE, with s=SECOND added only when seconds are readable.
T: h=16 m=37 s=7
